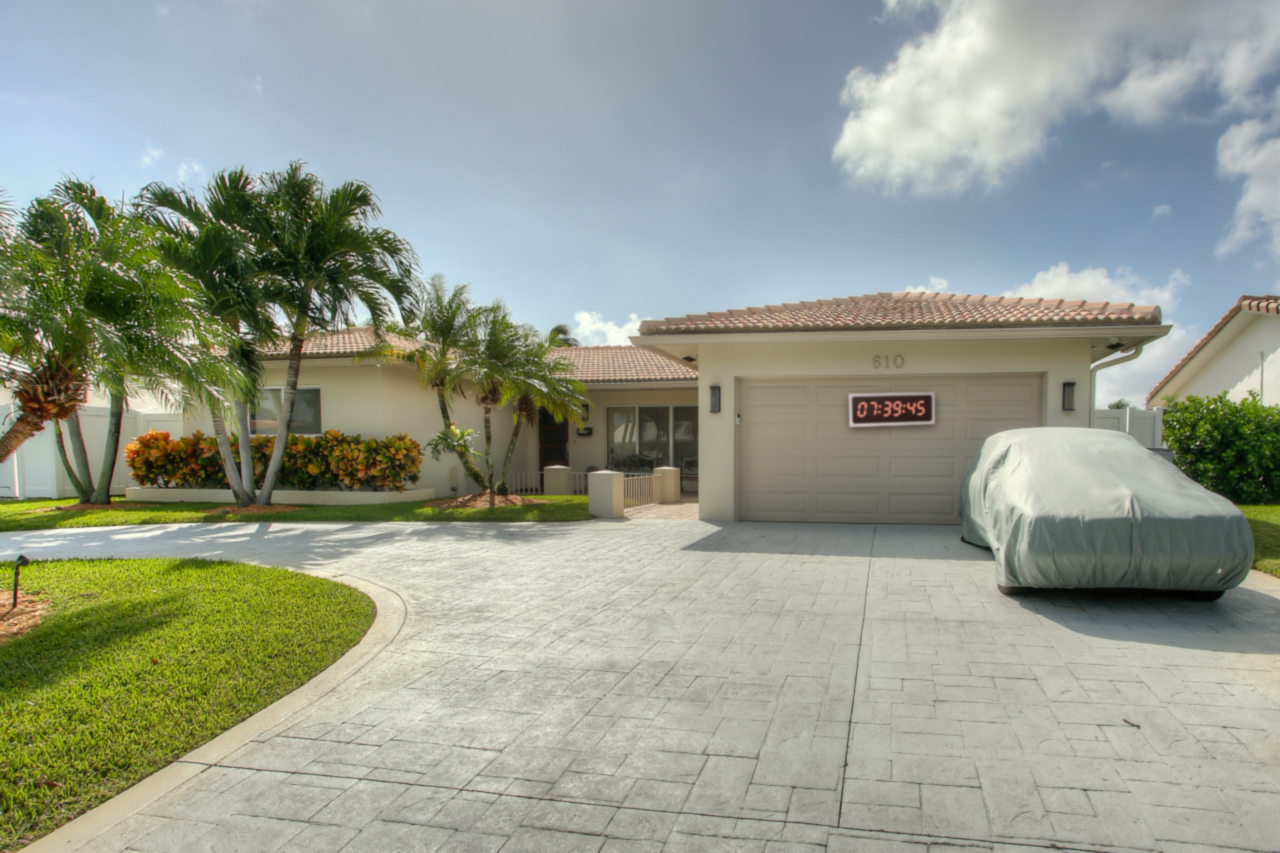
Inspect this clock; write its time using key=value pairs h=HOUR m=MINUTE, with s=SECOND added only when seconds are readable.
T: h=7 m=39 s=45
